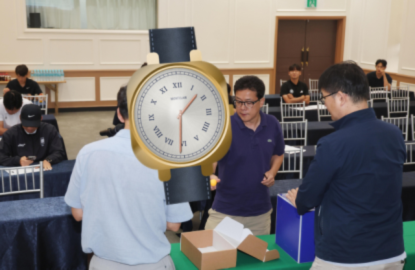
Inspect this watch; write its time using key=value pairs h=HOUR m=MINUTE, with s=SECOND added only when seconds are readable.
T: h=1 m=31
